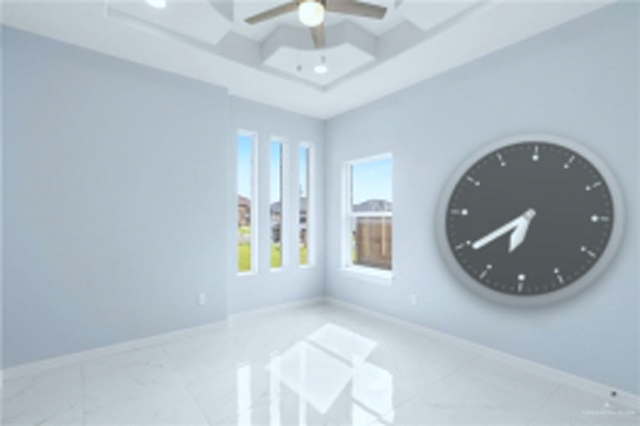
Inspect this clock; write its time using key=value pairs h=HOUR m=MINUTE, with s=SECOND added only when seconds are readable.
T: h=6 m=39
